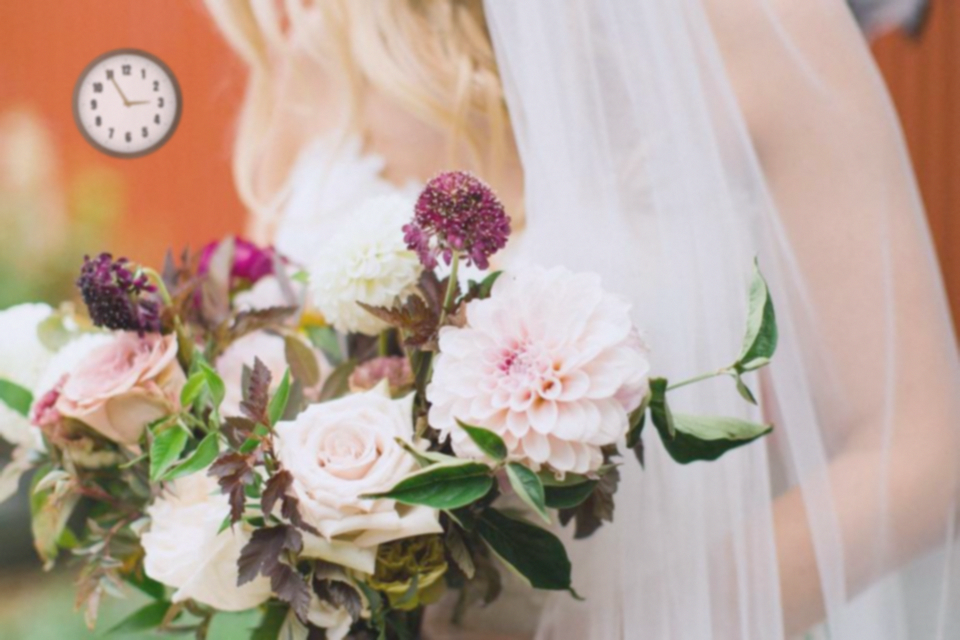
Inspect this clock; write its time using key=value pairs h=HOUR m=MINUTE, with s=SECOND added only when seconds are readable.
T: h=2 m=55
